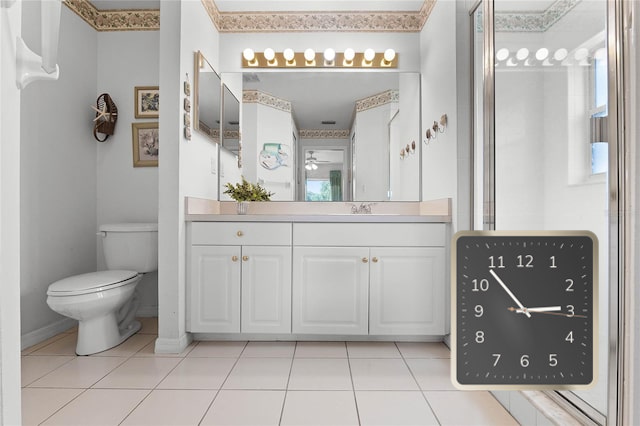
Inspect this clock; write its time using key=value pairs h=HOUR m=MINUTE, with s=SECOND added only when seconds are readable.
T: h=2 m=53 s=16
